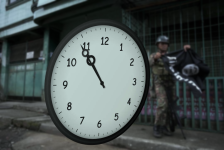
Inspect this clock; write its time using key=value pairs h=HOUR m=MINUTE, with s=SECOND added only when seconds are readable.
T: h=10 m=54
